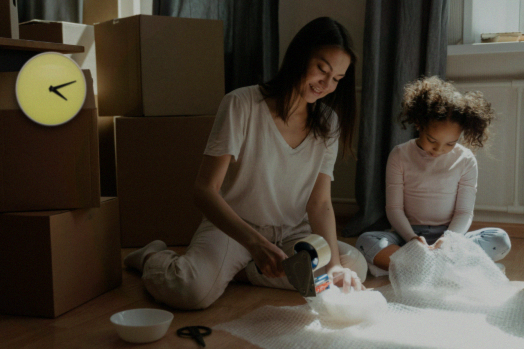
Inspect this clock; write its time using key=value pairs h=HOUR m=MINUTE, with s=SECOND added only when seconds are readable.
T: h=4 m=12
